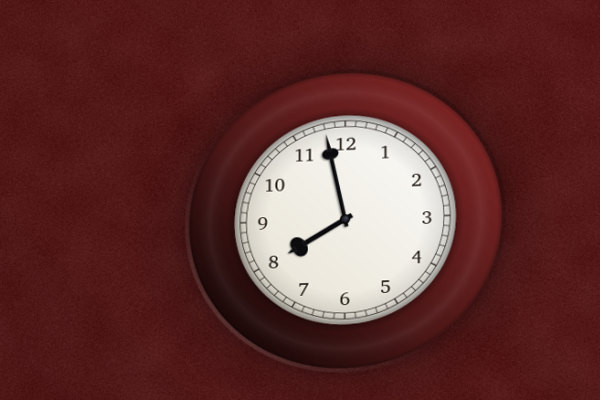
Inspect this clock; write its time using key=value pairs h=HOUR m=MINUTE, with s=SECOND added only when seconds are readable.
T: h=7 m=58
